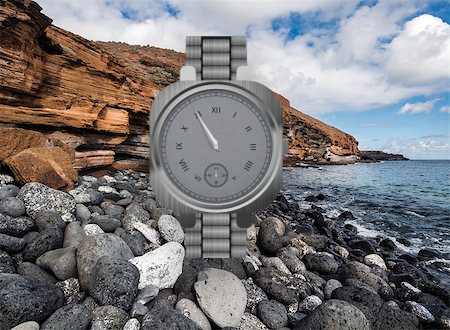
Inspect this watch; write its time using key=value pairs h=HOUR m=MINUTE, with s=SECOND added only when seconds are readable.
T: h=10 m=55
